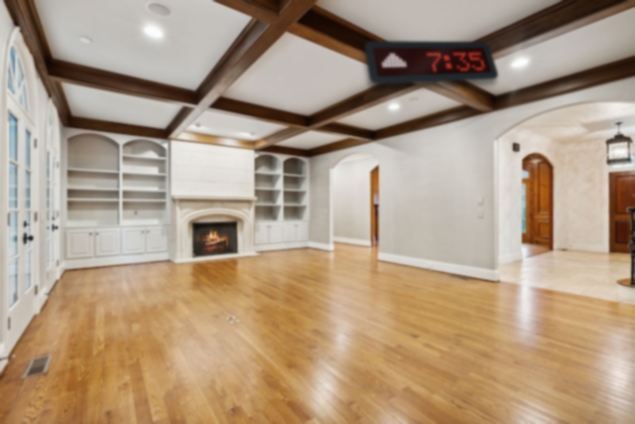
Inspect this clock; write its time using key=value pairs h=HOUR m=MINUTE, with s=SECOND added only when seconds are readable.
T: h=7 m=35
